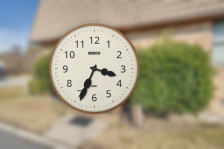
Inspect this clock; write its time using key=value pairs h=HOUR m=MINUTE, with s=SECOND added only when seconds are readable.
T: h=3 m=34
